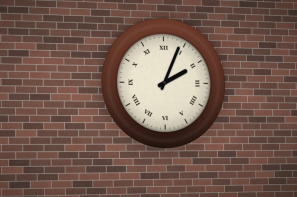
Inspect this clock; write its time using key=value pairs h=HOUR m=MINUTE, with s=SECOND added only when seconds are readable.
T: h=2 m=4
